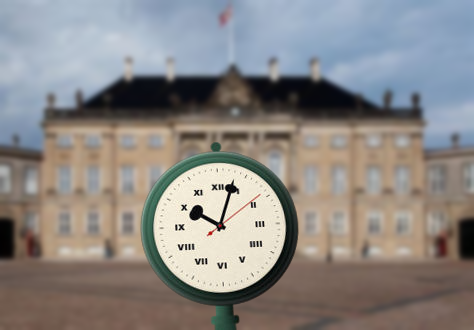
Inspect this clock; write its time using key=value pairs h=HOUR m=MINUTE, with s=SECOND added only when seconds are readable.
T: h=10 m=3 s=9
